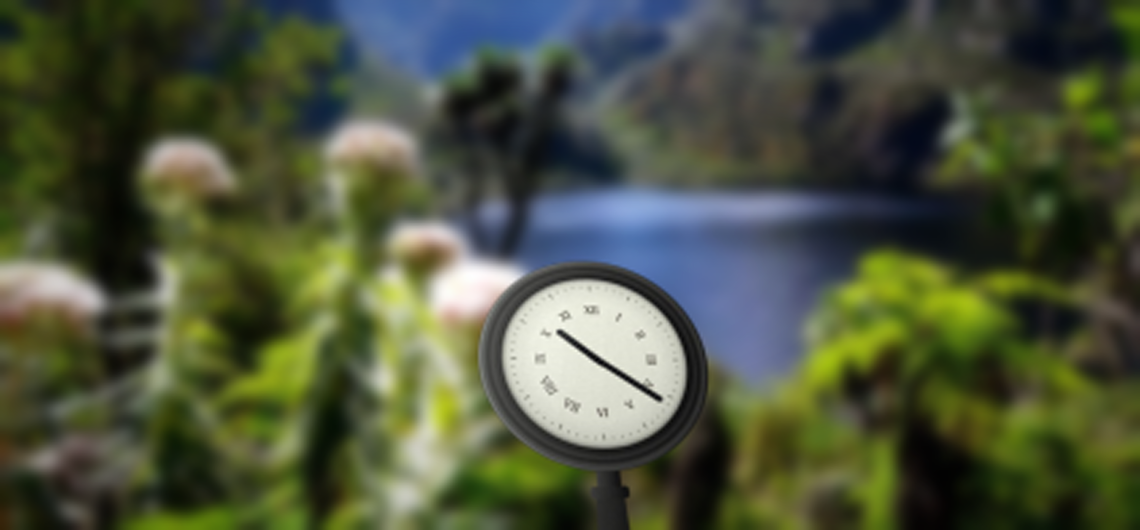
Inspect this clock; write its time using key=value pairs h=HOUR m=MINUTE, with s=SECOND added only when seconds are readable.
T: h=10 m=21
